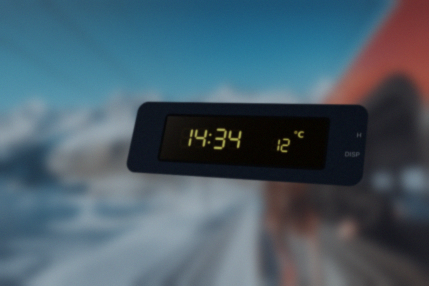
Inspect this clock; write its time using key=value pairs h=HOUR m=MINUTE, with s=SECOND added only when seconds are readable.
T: h=14 m=34
